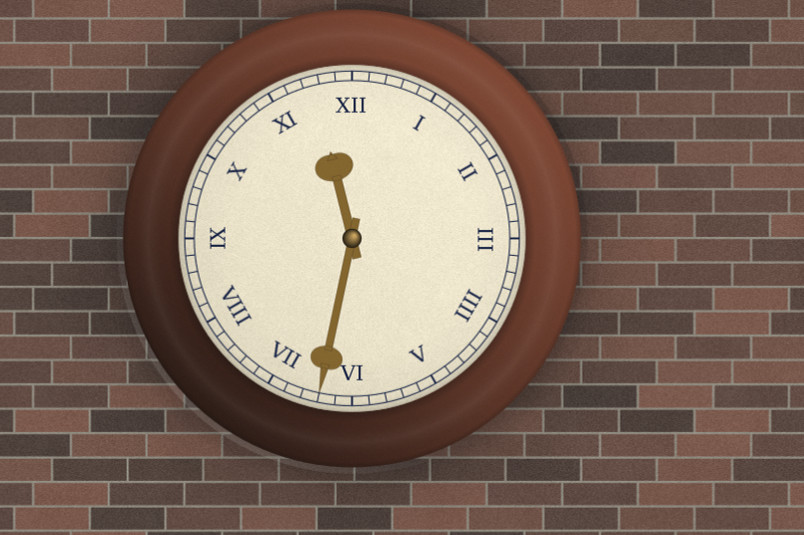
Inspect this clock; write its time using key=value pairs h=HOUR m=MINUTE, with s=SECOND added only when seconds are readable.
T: h=11 m=32
